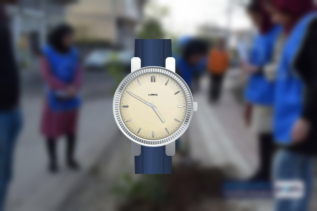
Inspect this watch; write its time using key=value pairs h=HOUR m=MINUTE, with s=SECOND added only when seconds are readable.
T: h=4 m=50
